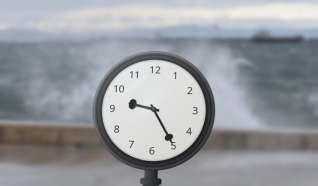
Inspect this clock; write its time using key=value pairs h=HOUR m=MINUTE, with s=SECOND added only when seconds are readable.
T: h=9 m=25
